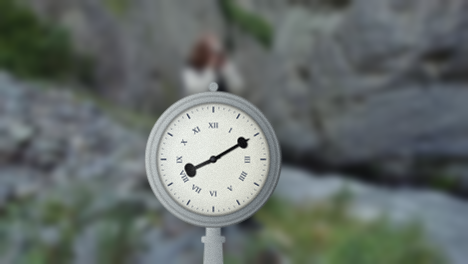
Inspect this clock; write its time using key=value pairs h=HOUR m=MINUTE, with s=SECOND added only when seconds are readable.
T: h=8 m=10
